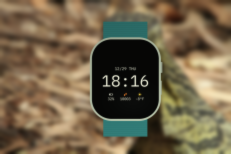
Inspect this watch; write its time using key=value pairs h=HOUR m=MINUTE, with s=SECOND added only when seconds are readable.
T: h=18 m=16
